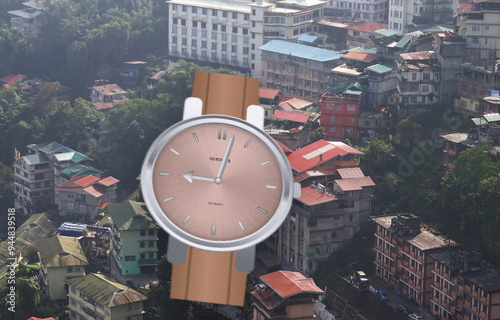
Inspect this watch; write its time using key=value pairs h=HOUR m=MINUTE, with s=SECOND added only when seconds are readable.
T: h=9 m=2
